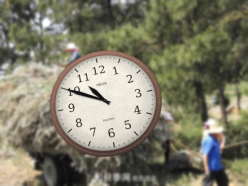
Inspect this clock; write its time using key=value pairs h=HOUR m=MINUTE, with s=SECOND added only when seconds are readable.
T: h=10 m=50
